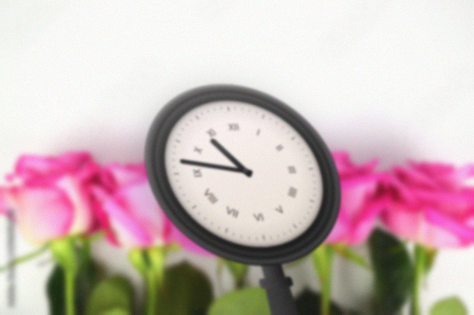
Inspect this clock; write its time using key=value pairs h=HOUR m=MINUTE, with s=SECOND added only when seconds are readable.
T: h=10 m=47
